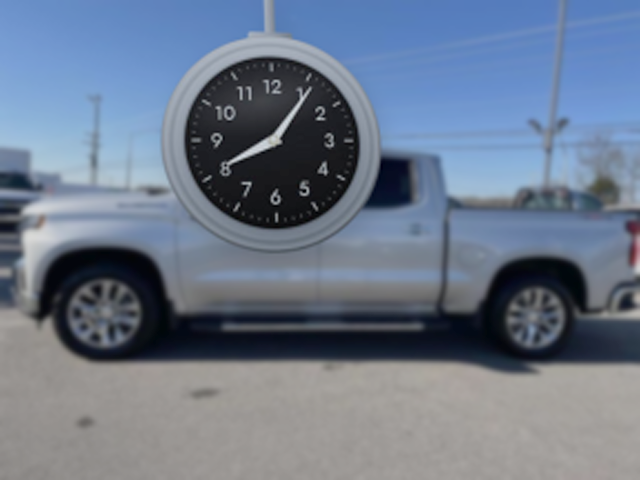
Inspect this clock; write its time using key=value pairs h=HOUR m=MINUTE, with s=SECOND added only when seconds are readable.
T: h=8 m=6
